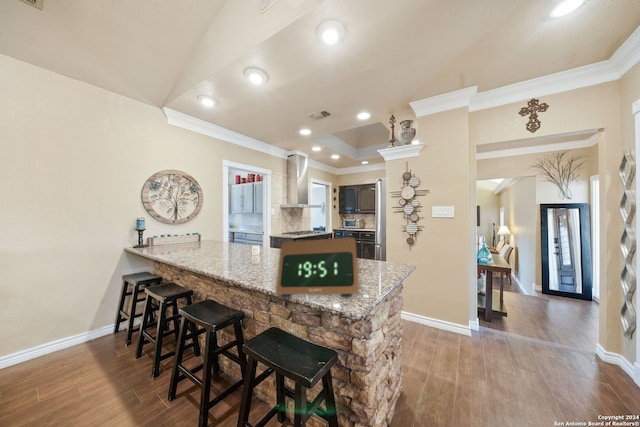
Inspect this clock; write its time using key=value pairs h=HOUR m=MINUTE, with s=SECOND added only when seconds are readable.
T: h=19 m=51
